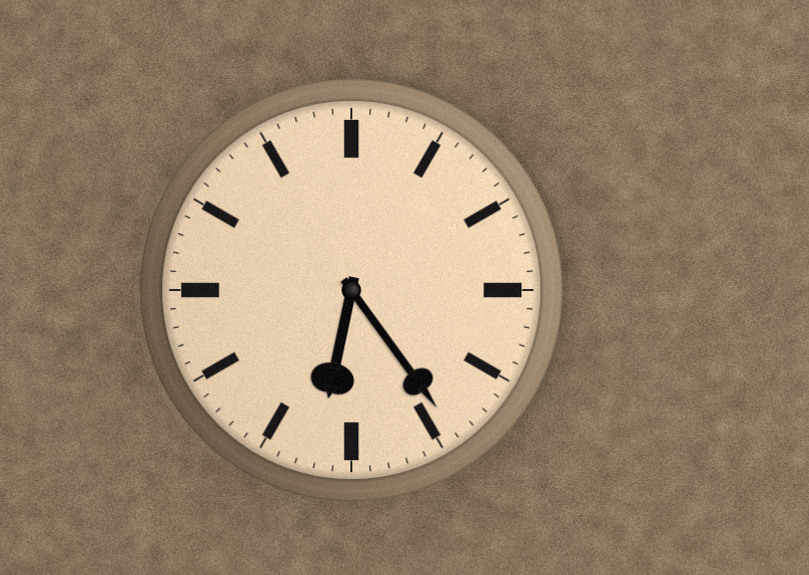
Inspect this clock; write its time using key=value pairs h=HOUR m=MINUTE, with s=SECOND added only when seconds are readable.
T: h=6 m=24
